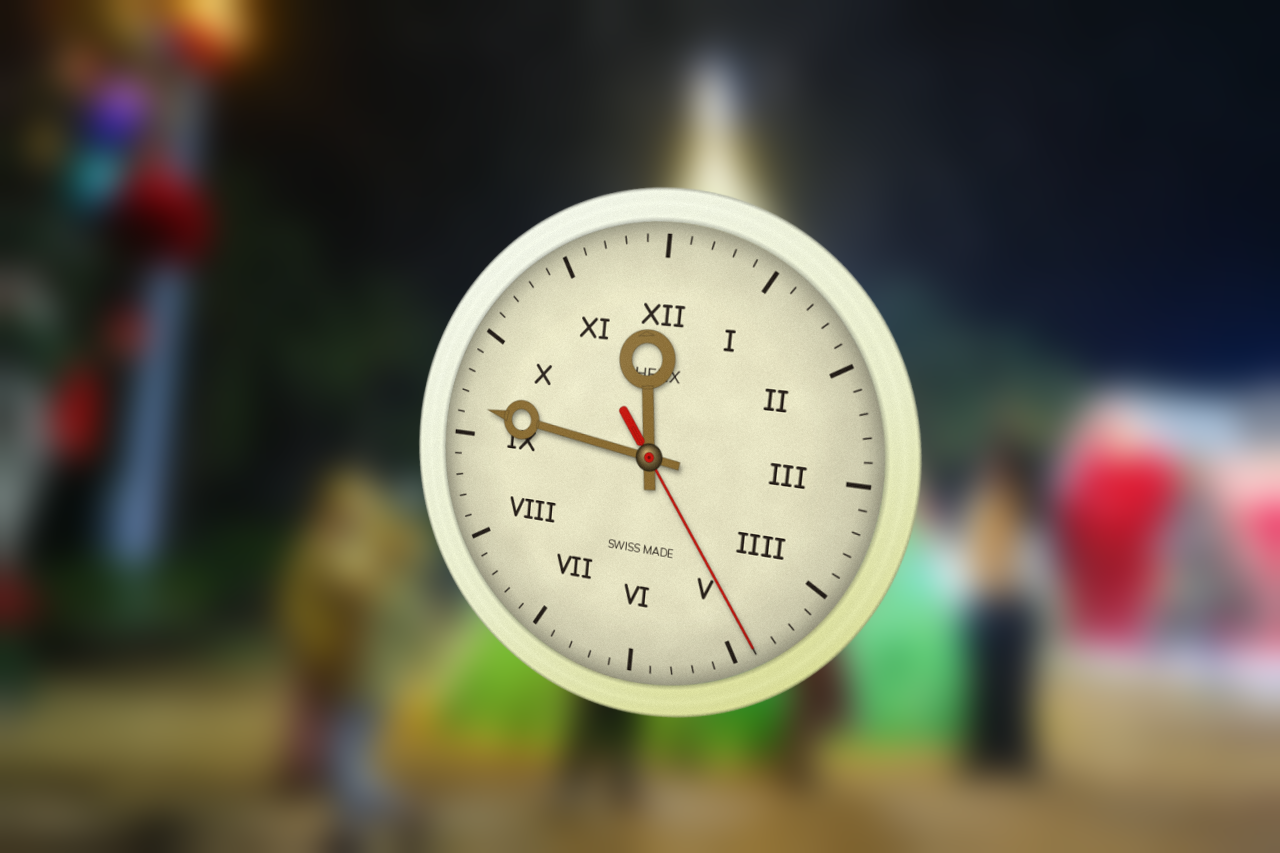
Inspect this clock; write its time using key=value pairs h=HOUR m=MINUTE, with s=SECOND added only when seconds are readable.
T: h=11 m=46 s=24
